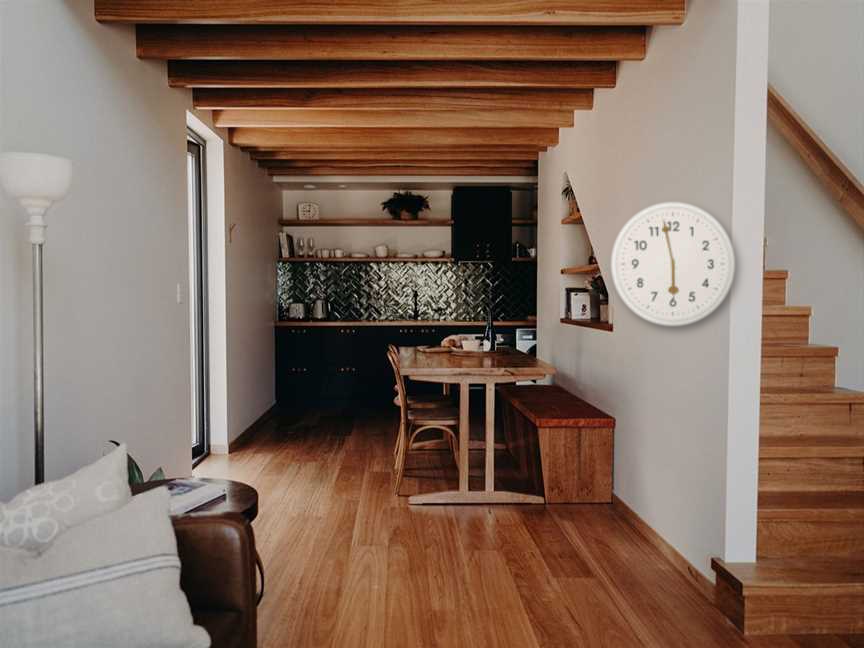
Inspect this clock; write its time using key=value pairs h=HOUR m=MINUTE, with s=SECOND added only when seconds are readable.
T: h=5 m=58
